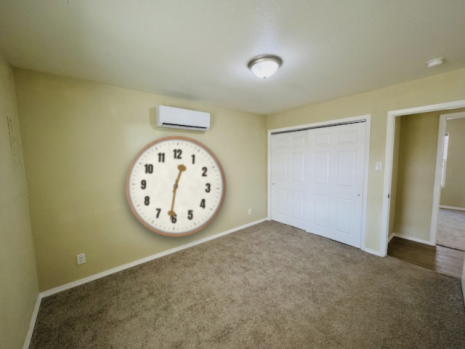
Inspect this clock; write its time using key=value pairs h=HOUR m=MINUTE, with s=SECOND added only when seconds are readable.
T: h=12 m=31
